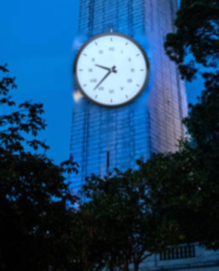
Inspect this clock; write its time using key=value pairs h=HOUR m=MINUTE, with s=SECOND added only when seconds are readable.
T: h=9 m=37
